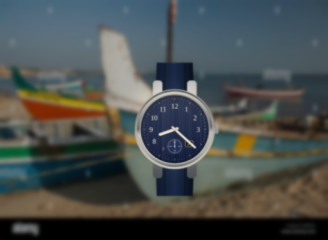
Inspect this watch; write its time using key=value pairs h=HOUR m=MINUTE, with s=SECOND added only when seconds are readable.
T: h=8 m=22
